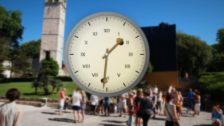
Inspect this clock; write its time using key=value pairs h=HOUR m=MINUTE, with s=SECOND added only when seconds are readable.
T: h=1 m=31
